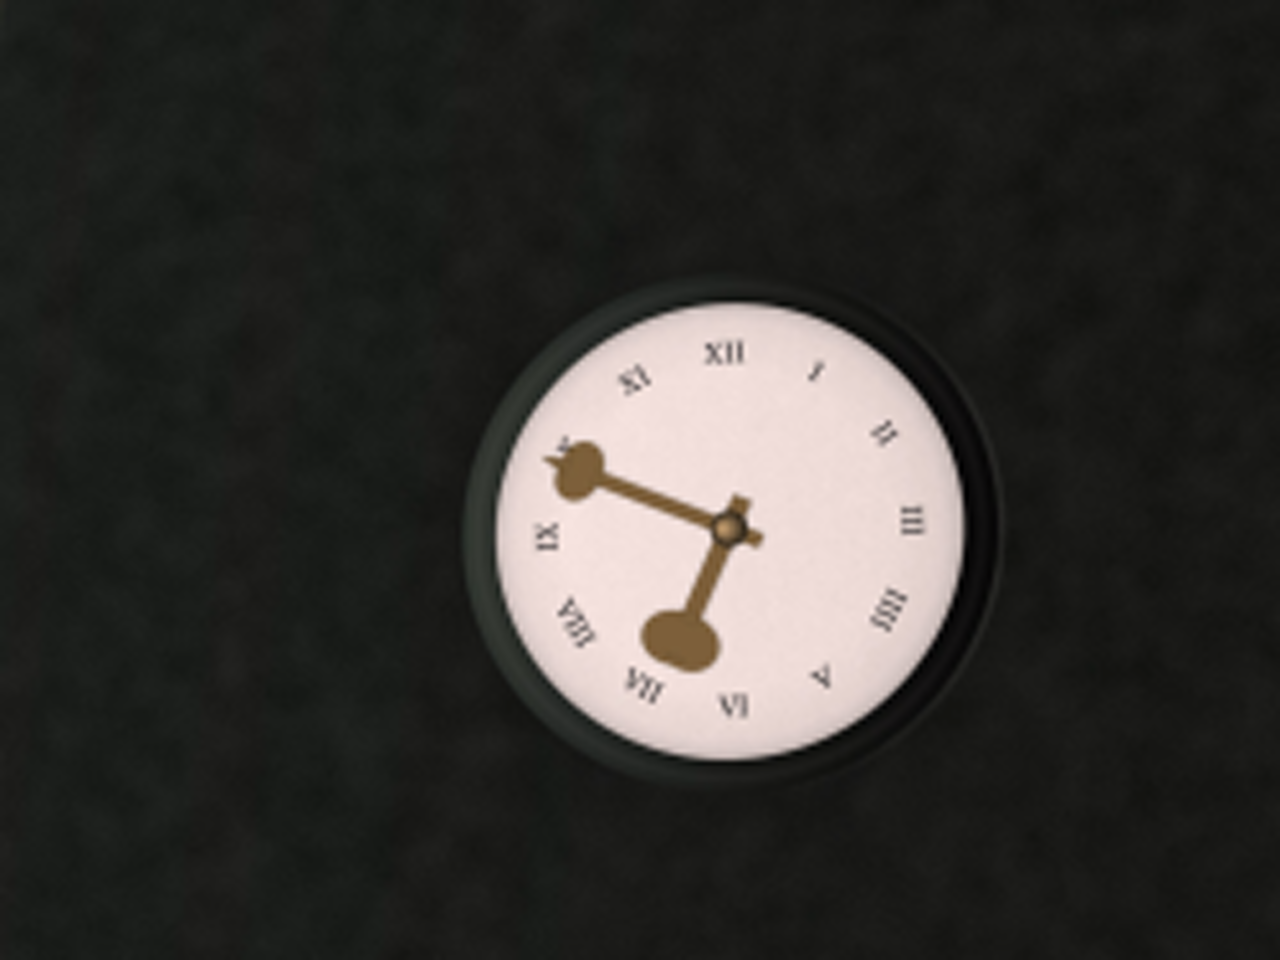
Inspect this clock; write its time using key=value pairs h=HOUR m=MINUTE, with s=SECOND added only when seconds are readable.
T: h=6 m=49
